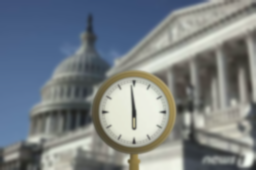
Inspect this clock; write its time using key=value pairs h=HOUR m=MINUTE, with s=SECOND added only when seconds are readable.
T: h=5 m=59
